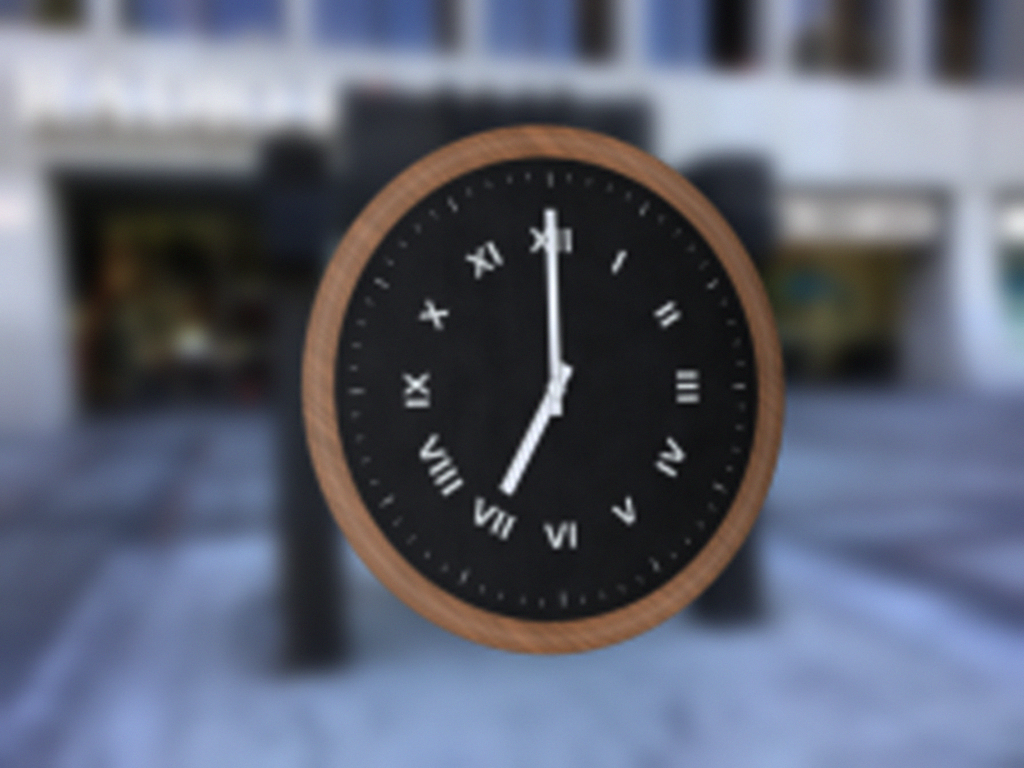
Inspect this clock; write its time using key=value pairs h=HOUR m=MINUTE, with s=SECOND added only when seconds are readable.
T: h=7 m=0
